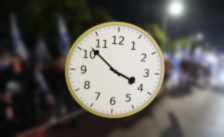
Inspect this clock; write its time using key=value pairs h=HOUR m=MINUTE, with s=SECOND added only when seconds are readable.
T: h=3 m=52
